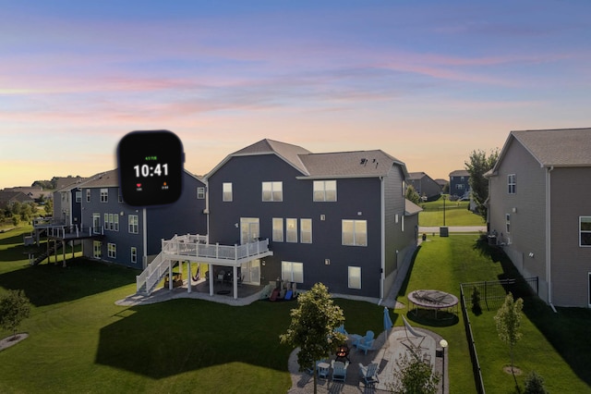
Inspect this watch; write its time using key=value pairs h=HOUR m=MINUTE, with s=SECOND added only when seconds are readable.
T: h=10 m=41
